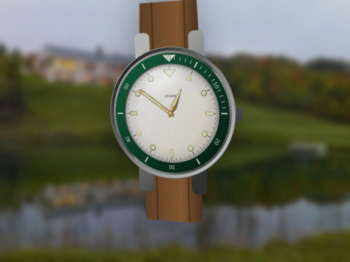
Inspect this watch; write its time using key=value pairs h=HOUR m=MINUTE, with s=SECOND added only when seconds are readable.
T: h=12 m=51
